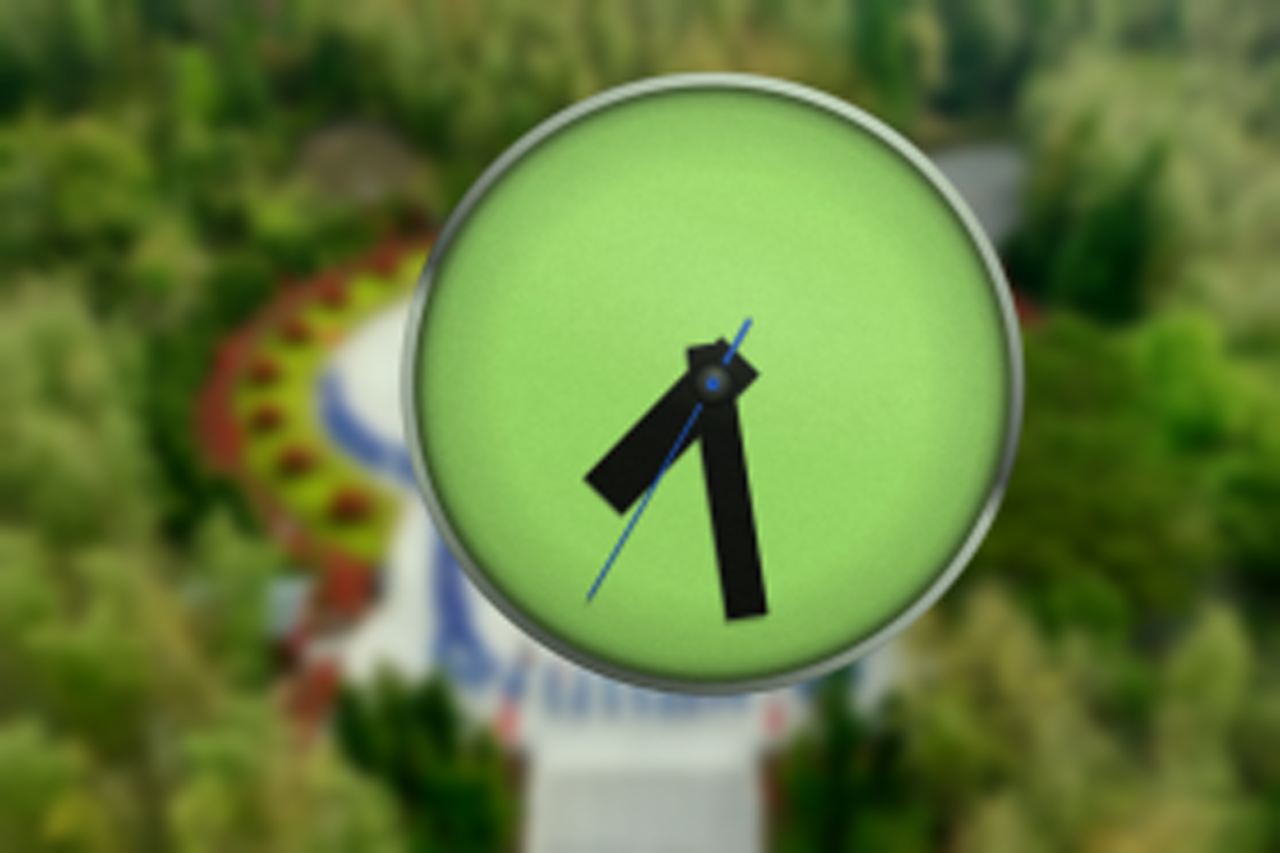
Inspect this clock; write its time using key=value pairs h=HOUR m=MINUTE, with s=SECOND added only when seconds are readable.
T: h=7 m=28 s=35
